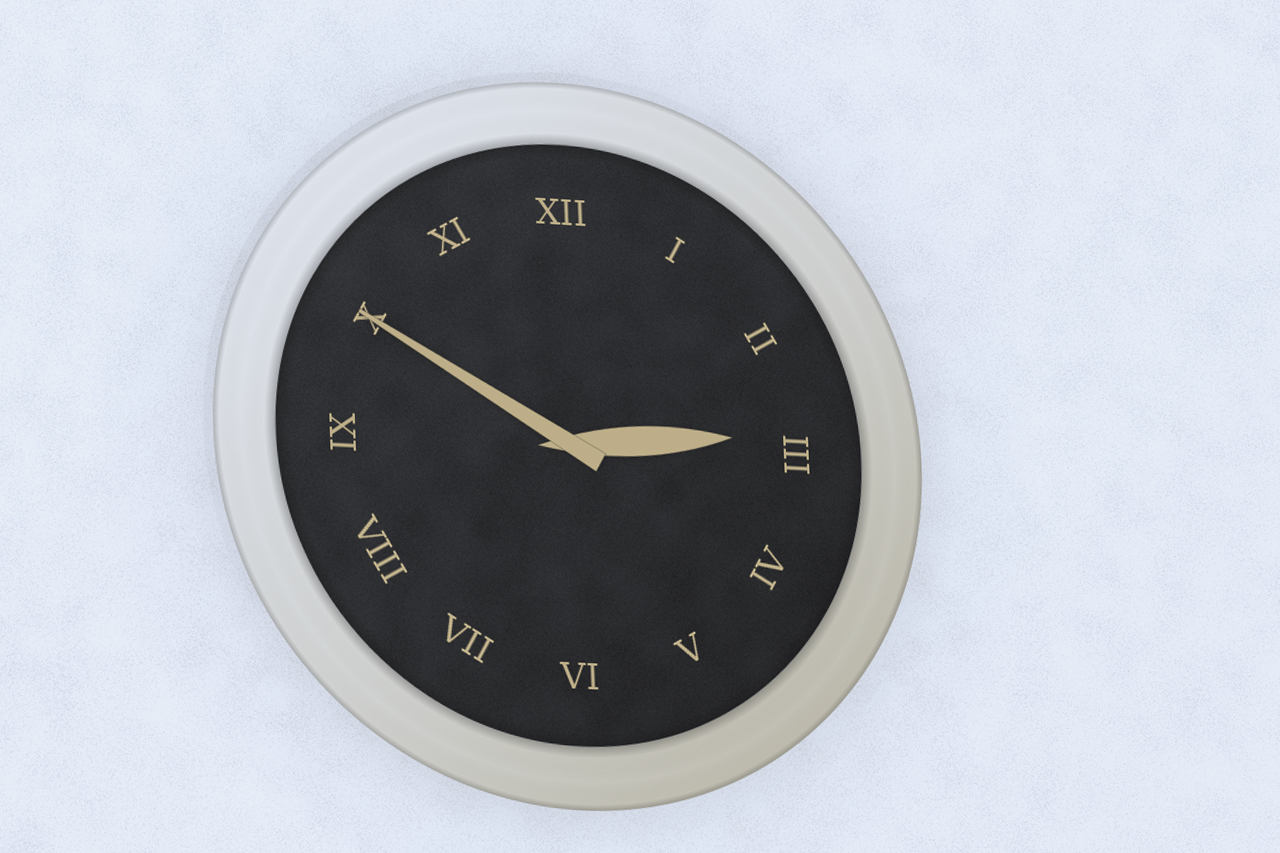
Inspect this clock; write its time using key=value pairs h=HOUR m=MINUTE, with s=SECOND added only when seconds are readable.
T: h=2 m=50
